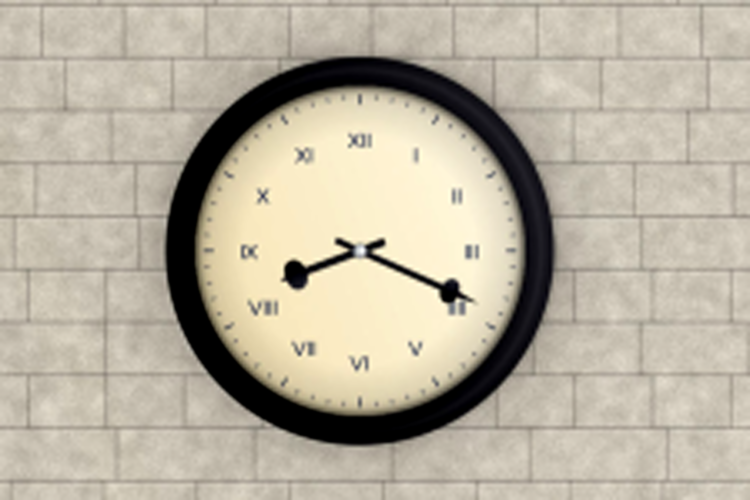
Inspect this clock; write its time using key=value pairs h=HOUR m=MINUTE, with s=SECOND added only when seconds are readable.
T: h=8 m=19
